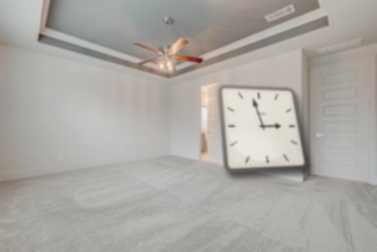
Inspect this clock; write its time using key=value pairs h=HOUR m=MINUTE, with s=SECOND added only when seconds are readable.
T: h=2 m=58
